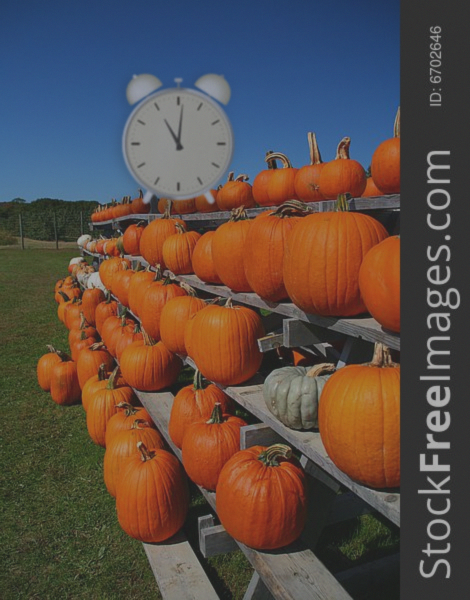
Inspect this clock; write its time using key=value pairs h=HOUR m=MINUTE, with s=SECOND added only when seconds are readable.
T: h=11 m=1
